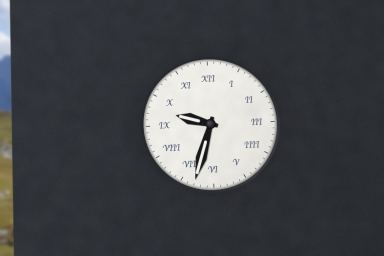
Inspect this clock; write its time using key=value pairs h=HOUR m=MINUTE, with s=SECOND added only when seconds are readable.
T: h=9 m=33
